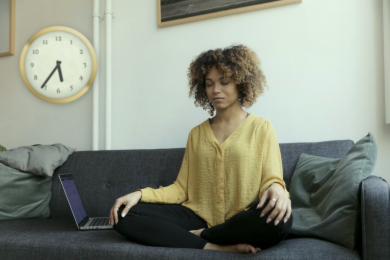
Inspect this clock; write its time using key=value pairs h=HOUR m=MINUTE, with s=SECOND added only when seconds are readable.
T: h=5 m=36
